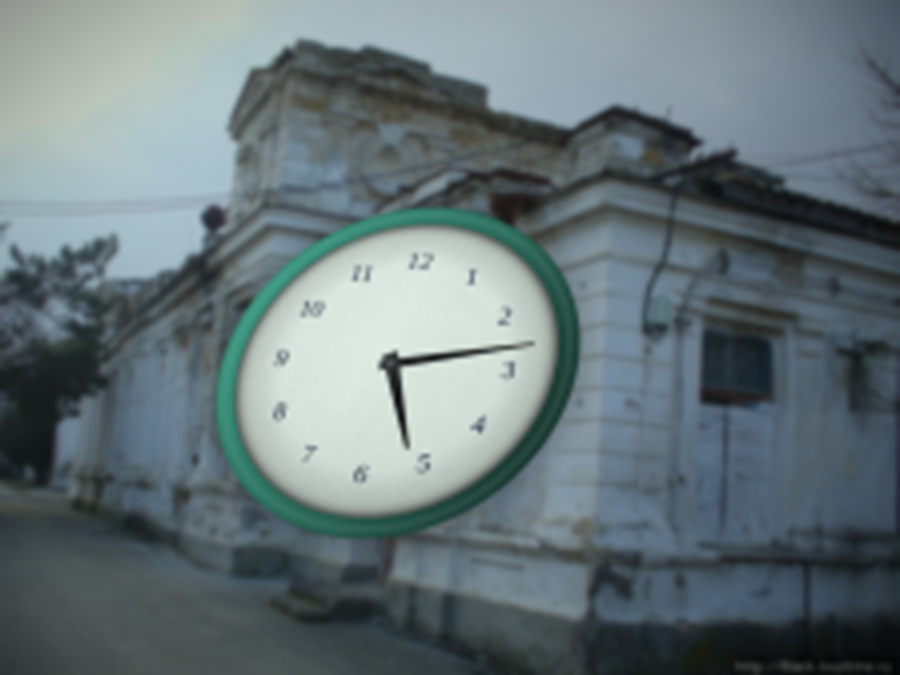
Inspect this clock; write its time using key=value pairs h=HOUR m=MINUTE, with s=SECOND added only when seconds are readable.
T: h=5 m=13
